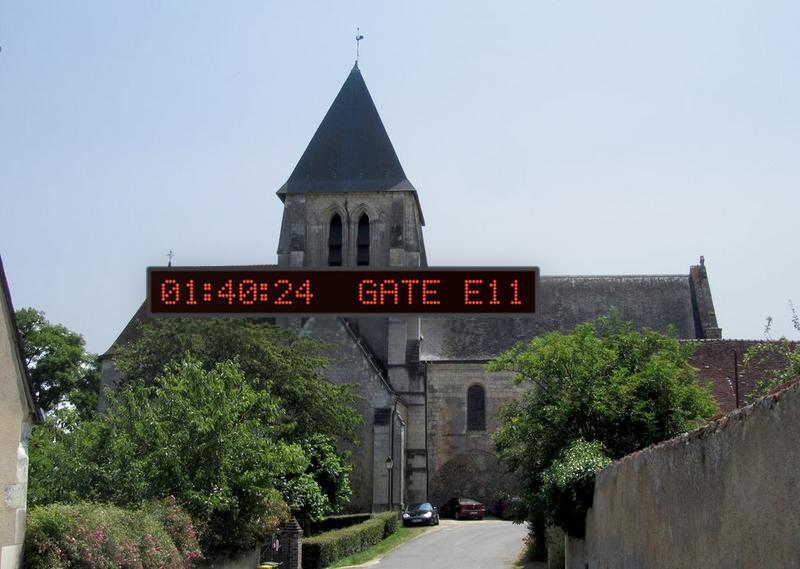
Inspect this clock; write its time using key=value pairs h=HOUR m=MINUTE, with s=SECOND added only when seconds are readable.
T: h=1 m=40 s=24
